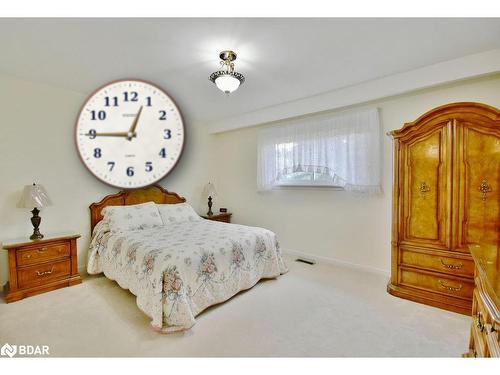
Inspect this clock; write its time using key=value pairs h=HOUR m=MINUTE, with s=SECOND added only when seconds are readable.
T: h=12 m=45
